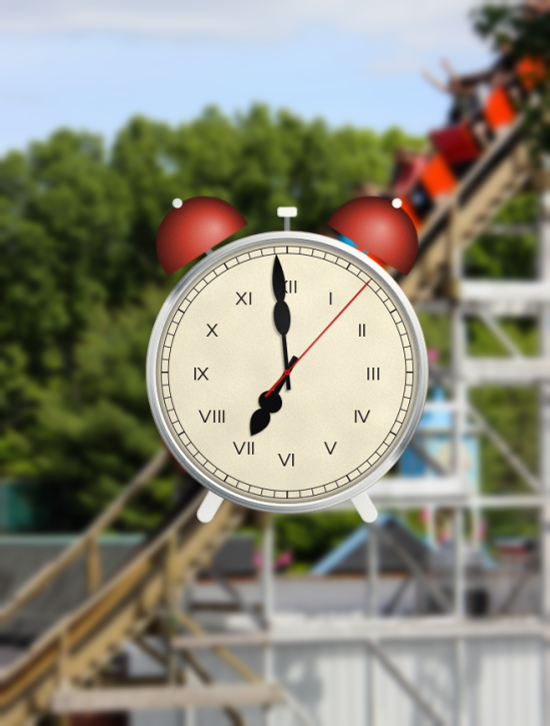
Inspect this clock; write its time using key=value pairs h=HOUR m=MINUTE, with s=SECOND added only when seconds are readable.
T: h=6 m=59 s=7
